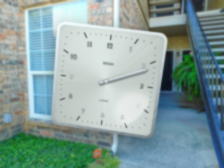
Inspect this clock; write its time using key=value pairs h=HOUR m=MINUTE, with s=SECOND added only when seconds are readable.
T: h=2 m=11
